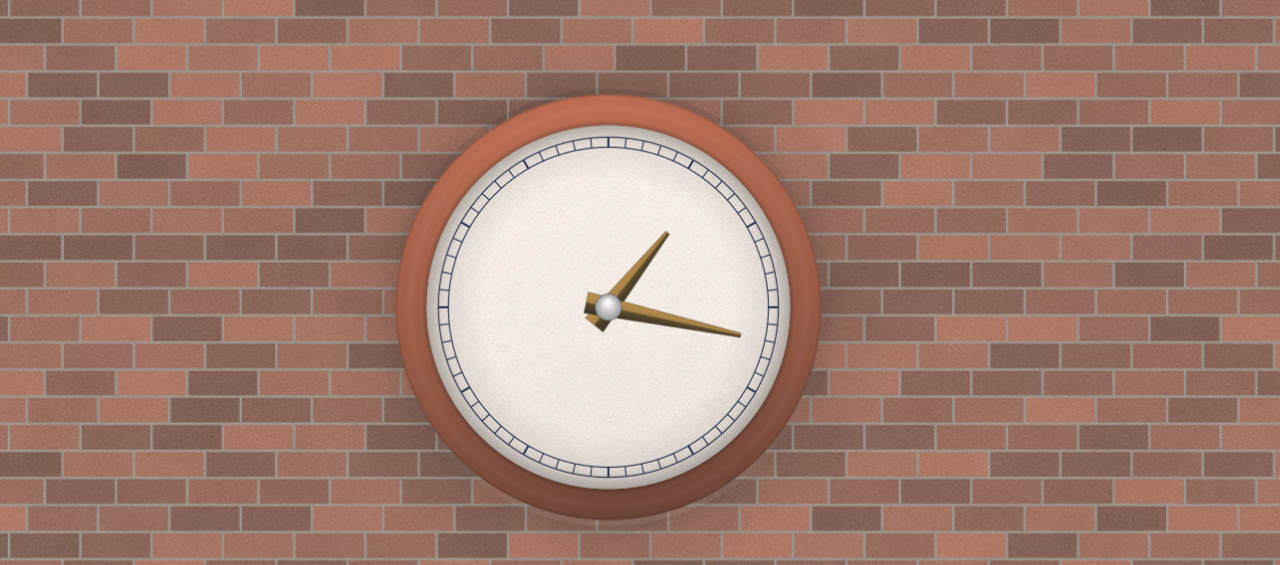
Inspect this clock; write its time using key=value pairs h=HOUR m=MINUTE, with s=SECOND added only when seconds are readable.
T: h=1 m=17
